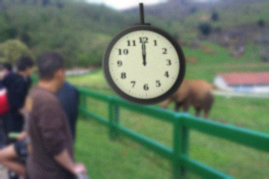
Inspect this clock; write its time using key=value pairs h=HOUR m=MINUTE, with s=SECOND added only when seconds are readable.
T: h=12 m=0
